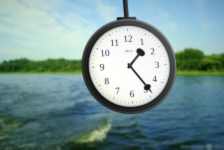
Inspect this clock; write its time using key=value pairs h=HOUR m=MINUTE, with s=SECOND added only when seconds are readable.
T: h=1 m=24
